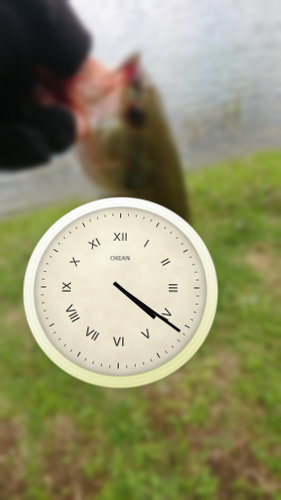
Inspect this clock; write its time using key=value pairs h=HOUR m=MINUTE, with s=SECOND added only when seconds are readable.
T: h=4 m=21
